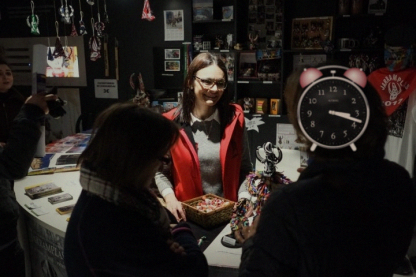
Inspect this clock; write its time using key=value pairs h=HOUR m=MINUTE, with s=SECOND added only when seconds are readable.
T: h=3 m=18
